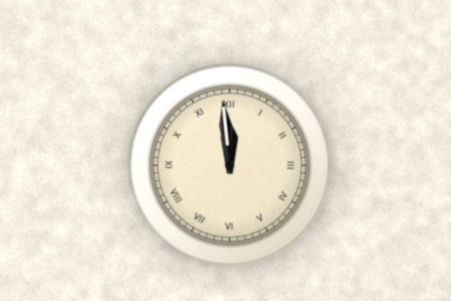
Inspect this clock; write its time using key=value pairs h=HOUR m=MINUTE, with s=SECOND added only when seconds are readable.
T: h=11 m=59
